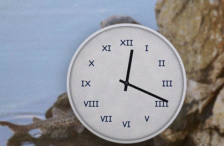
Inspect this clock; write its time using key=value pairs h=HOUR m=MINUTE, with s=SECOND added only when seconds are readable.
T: h=12 m=19
